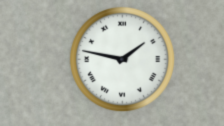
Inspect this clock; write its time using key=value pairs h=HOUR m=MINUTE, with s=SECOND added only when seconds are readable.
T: h=1 m=47
